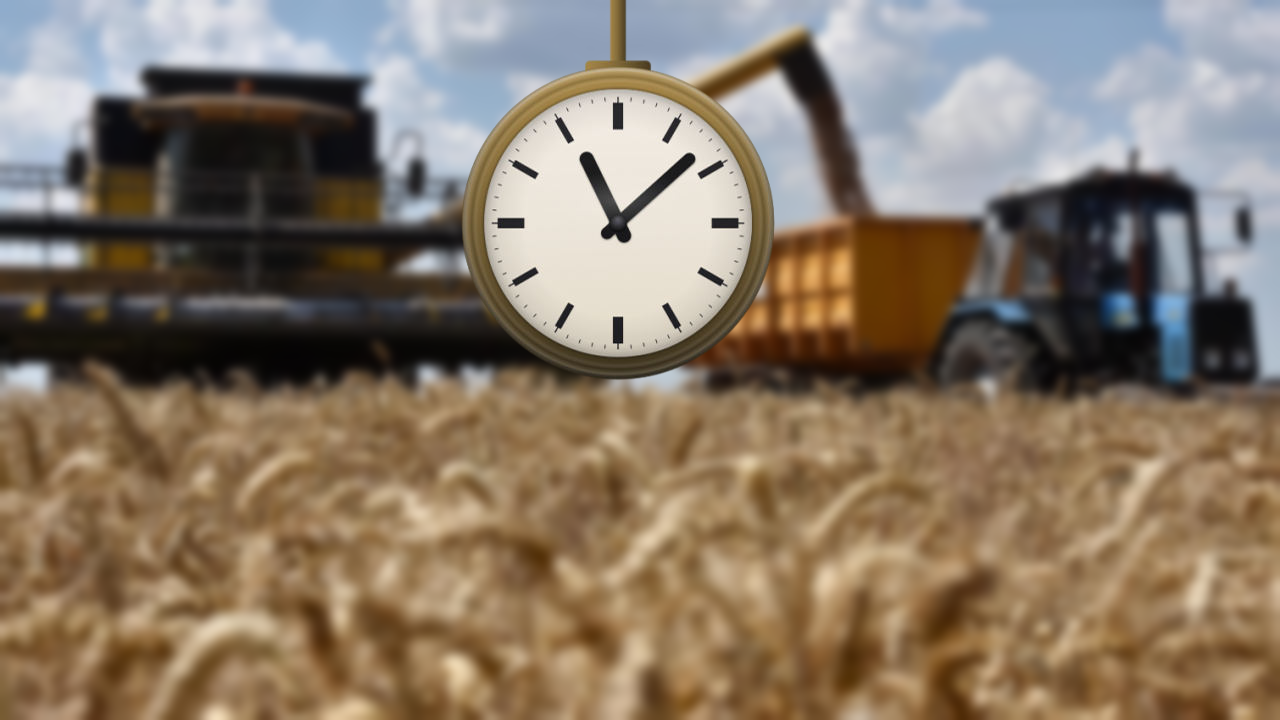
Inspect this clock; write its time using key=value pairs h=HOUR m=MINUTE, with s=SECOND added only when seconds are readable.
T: h=11 m=8
